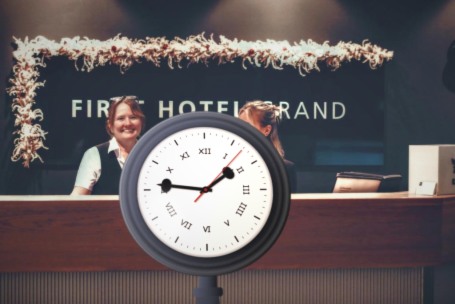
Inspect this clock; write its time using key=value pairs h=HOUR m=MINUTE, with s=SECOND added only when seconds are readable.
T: h=1 m=46 s=7
